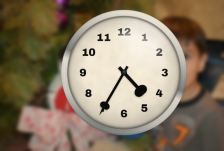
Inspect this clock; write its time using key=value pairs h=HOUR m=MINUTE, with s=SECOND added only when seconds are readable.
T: h=4 m=35
